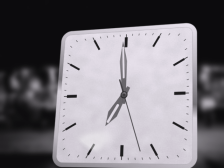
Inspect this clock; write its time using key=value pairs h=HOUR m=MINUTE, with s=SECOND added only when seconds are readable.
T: h=6 m=59 s=27
